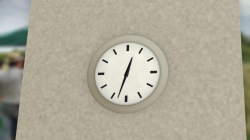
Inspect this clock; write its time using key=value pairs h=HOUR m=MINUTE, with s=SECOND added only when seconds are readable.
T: h=12 m=33
